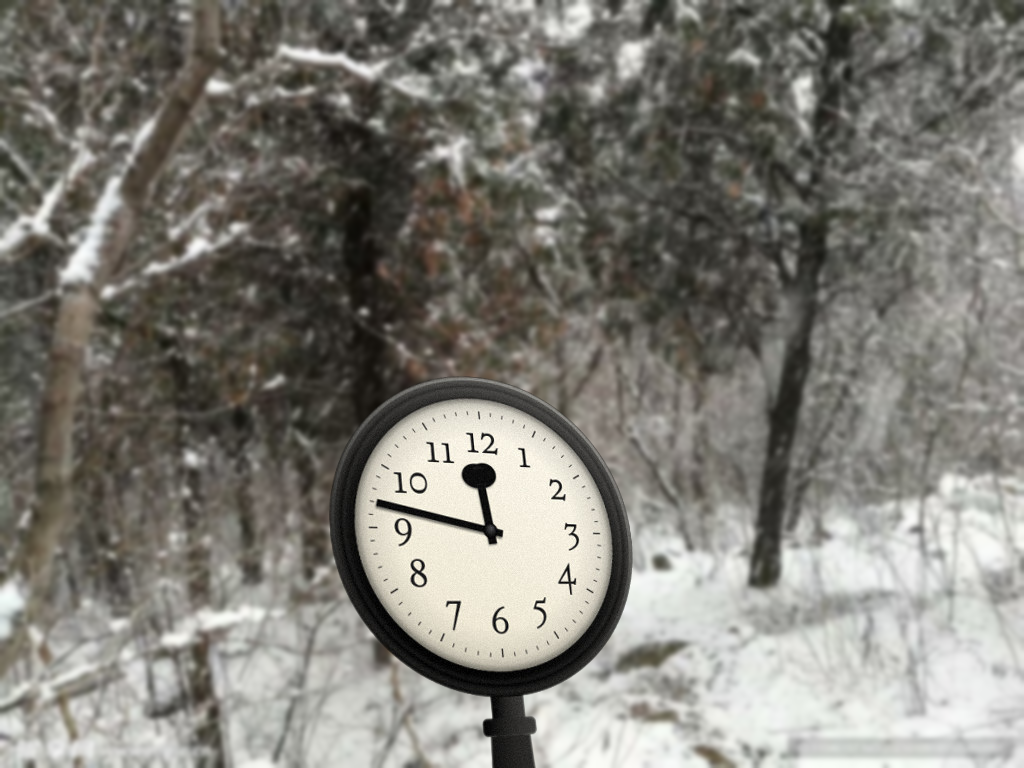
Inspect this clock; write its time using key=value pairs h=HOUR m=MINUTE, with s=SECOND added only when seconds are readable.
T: h=11 m=47
